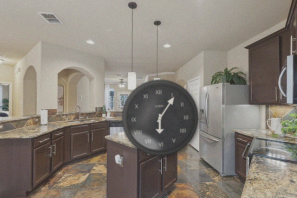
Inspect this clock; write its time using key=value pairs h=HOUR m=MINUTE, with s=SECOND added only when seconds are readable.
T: h=6 m=6
